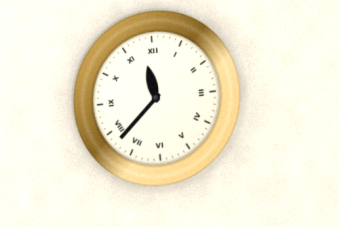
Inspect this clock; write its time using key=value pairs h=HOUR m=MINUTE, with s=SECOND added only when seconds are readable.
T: h=11 m=38
